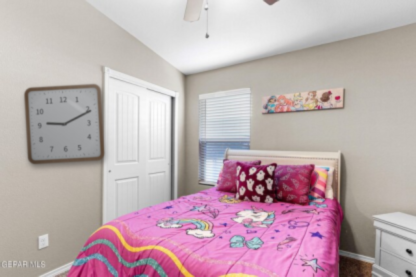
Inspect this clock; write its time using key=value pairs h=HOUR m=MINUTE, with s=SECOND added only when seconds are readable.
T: h=9 m=11
